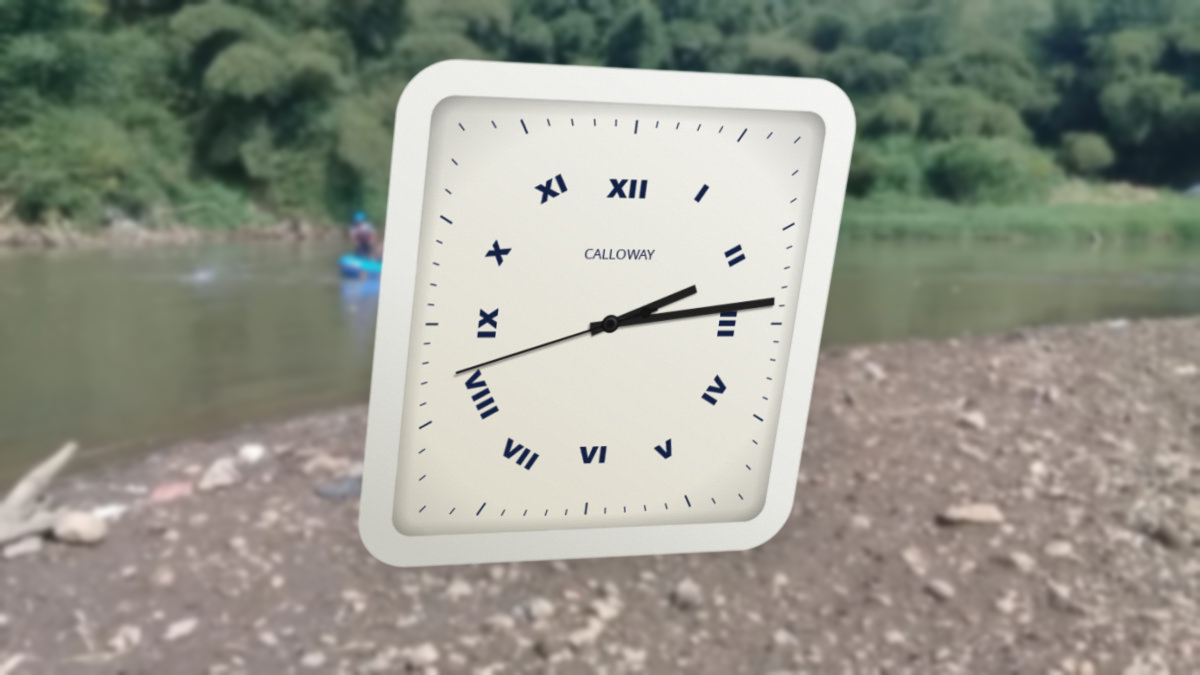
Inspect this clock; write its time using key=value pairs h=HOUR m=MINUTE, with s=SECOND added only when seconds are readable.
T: h=2 m=13 s=42
